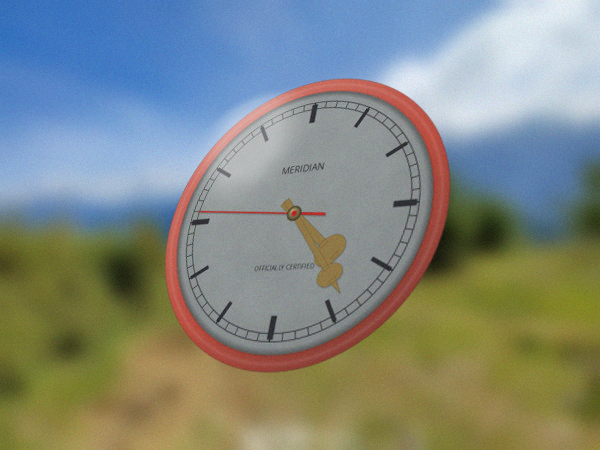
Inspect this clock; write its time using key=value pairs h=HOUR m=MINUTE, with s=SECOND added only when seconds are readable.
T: h=4 m=23 s=46
